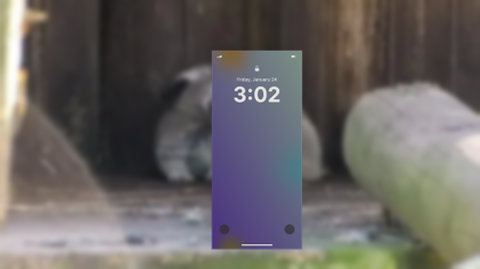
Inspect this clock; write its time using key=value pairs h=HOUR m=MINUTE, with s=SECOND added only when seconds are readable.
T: h=3 m=2
